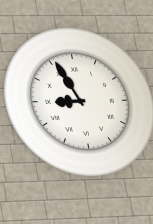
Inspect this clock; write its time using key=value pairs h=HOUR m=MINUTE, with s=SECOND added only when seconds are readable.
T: h=8 m=56
